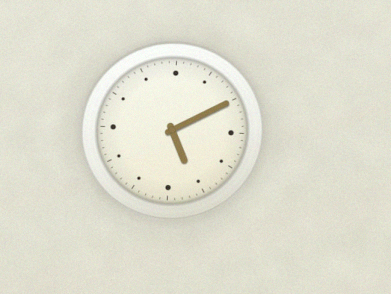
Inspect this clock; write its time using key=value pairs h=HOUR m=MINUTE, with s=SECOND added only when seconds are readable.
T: h=5 m=10
